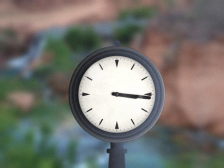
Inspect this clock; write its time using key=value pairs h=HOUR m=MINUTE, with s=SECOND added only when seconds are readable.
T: h=3 m=16
